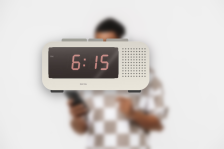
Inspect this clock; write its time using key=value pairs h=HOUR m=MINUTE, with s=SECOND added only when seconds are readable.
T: h=6 m=15
